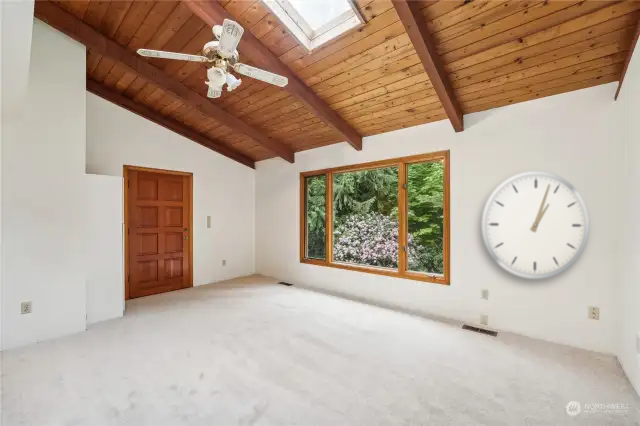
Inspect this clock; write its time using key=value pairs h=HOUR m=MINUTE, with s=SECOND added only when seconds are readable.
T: h=1 m=3
